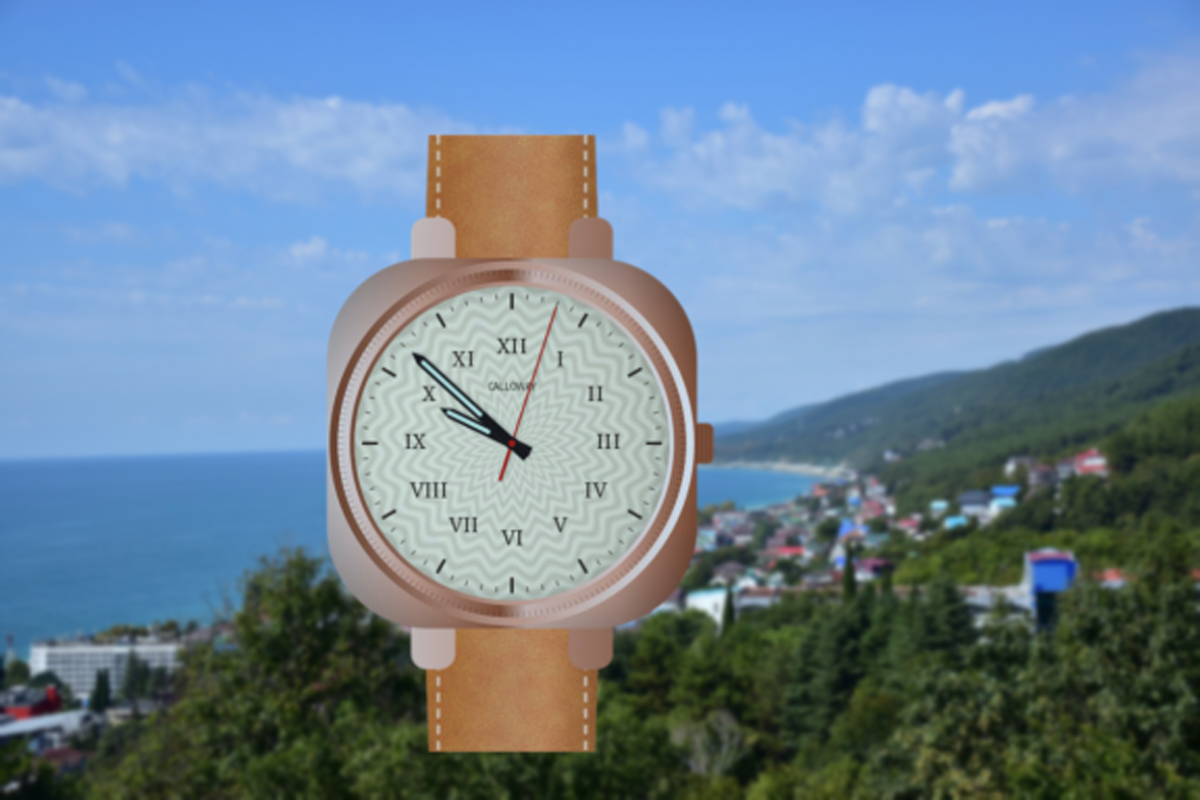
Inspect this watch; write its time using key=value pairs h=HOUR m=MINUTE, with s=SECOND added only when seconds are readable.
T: h=9 m=52 s=3
